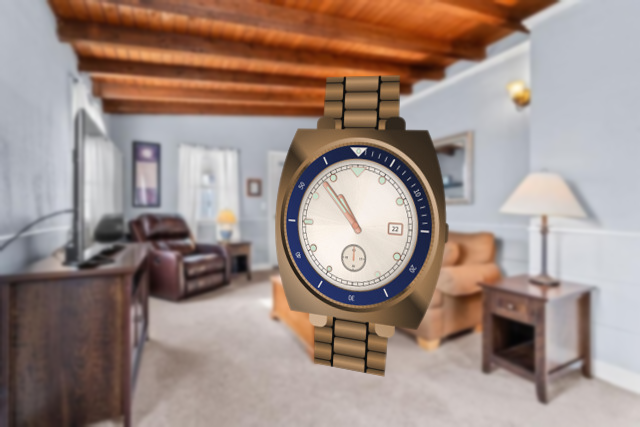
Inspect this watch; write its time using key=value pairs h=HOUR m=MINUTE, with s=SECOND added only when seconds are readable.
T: h=10 m=53
